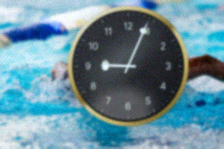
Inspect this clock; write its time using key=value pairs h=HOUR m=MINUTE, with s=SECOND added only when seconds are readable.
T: h=9 m=4
